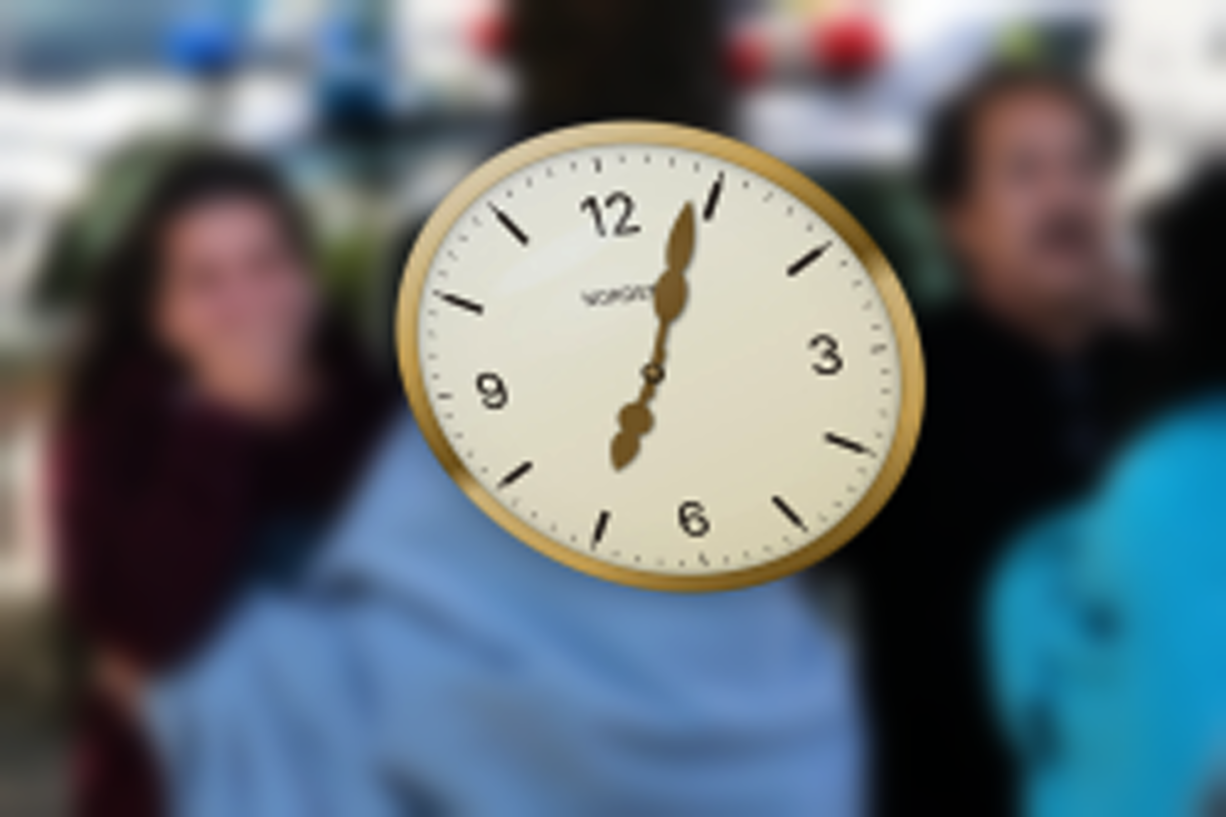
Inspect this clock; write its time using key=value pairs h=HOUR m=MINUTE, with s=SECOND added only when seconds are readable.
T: h=7 m=4
